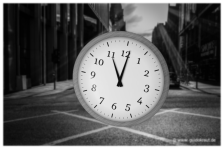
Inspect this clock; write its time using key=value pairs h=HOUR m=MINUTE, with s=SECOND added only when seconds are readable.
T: h=11 m=1
